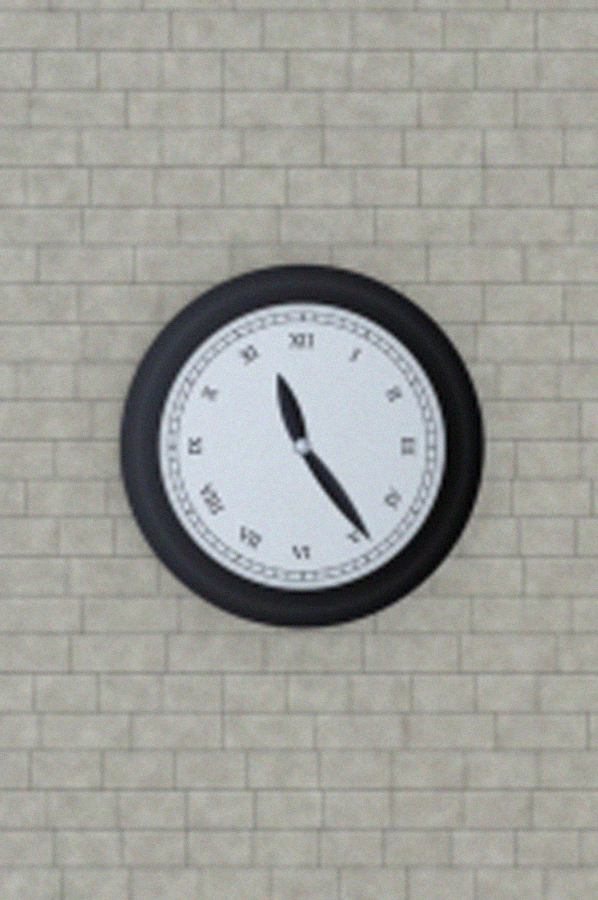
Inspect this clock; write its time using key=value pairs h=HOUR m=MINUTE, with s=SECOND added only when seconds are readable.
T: h=11 m=24
